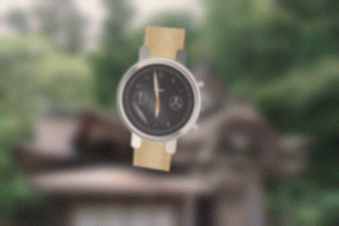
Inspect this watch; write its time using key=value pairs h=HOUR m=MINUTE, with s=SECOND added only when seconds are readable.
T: h=5 m=58
